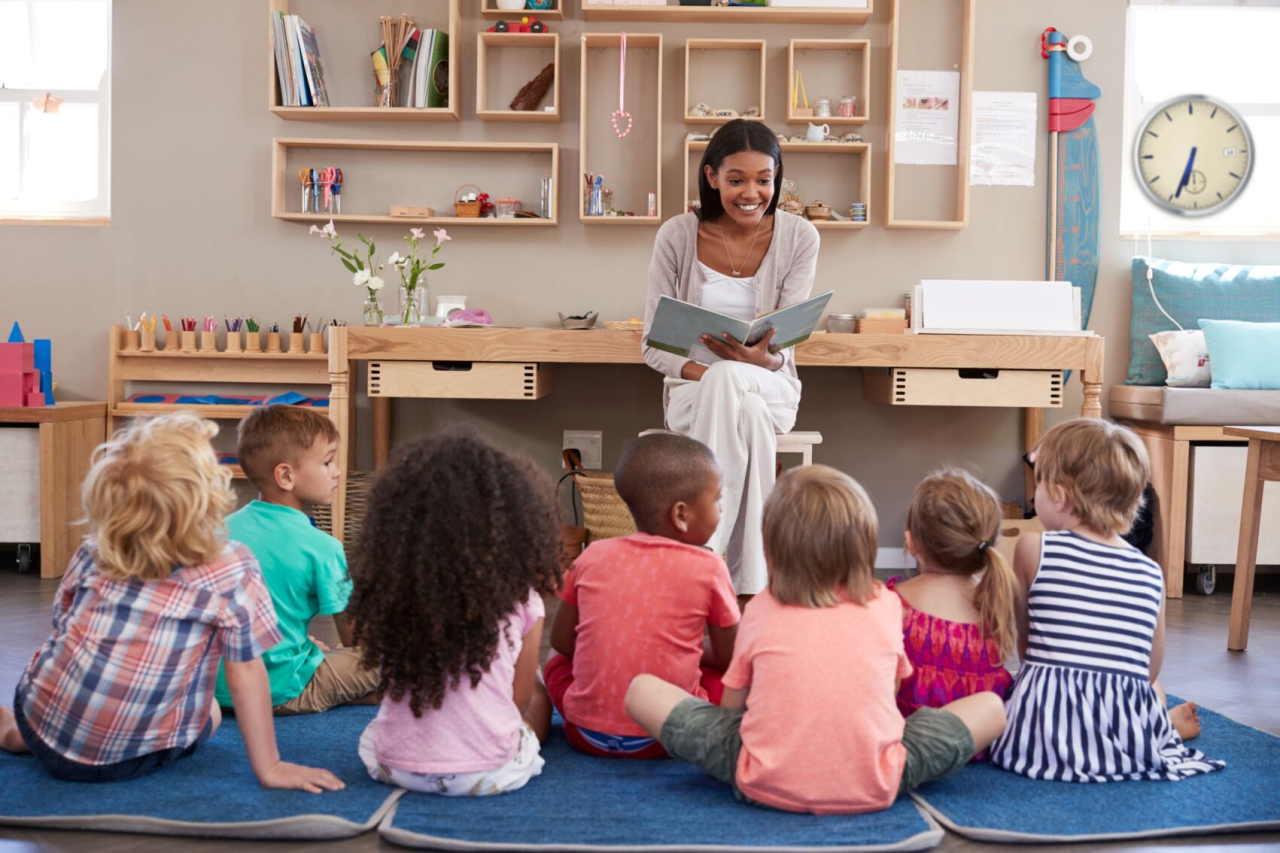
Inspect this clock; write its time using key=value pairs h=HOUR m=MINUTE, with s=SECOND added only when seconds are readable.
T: h=6 m=34
